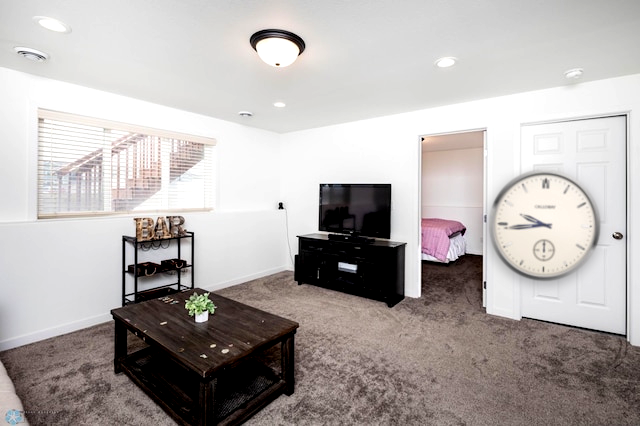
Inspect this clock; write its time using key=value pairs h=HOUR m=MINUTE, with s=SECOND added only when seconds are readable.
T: h=9 m=44
